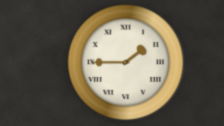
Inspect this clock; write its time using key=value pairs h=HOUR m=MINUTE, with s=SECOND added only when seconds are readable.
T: h=1 m=45
